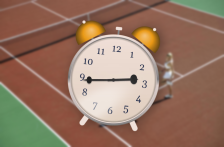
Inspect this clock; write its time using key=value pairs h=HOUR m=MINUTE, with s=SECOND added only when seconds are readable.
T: h=2 m=44
